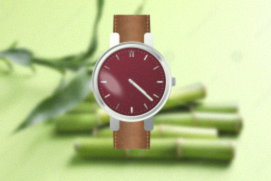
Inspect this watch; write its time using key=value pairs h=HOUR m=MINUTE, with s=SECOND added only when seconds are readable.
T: h=4 m=22
